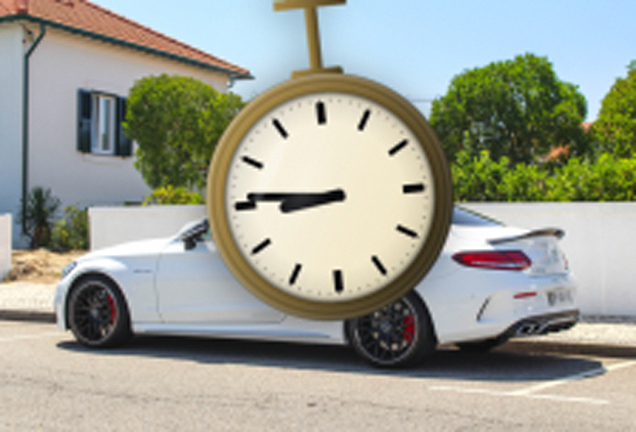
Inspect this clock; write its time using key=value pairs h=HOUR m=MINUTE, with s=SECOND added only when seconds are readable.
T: h=8 m=46
